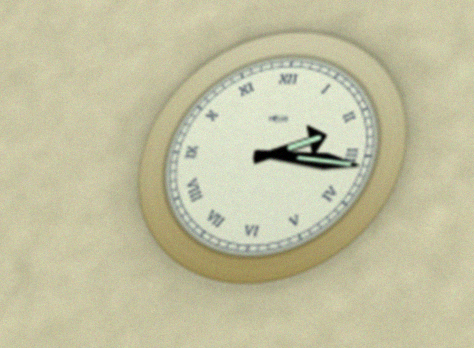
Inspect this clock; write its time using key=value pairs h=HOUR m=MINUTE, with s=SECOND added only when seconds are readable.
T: h=2 m=16
